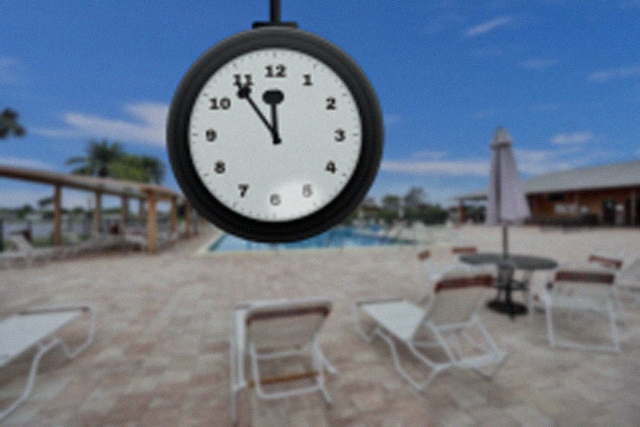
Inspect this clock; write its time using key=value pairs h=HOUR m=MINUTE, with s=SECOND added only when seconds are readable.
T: h=11 m=54
